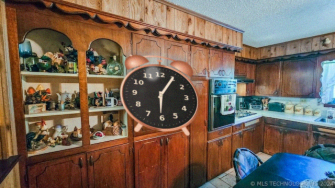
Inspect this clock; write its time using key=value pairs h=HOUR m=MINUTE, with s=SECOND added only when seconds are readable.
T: h=6 m=5
